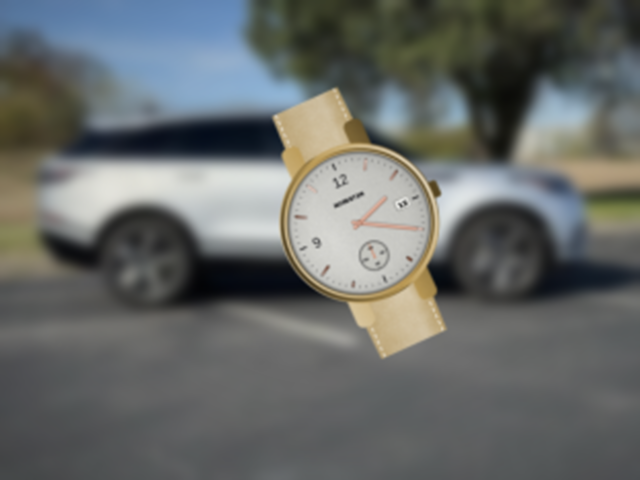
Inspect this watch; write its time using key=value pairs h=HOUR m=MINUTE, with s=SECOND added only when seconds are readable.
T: h=2 m=20
